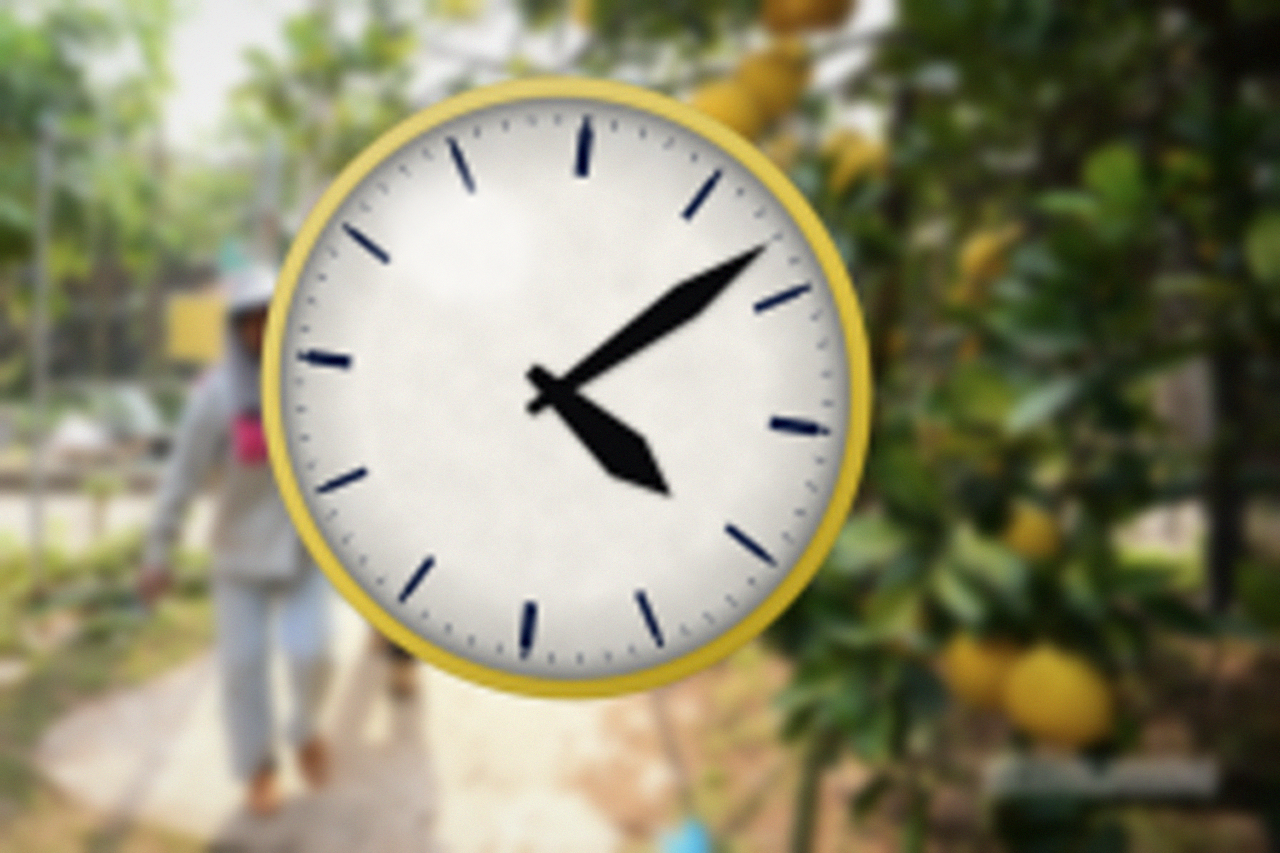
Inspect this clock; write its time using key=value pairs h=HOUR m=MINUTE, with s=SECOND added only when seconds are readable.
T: h=4 m=8
